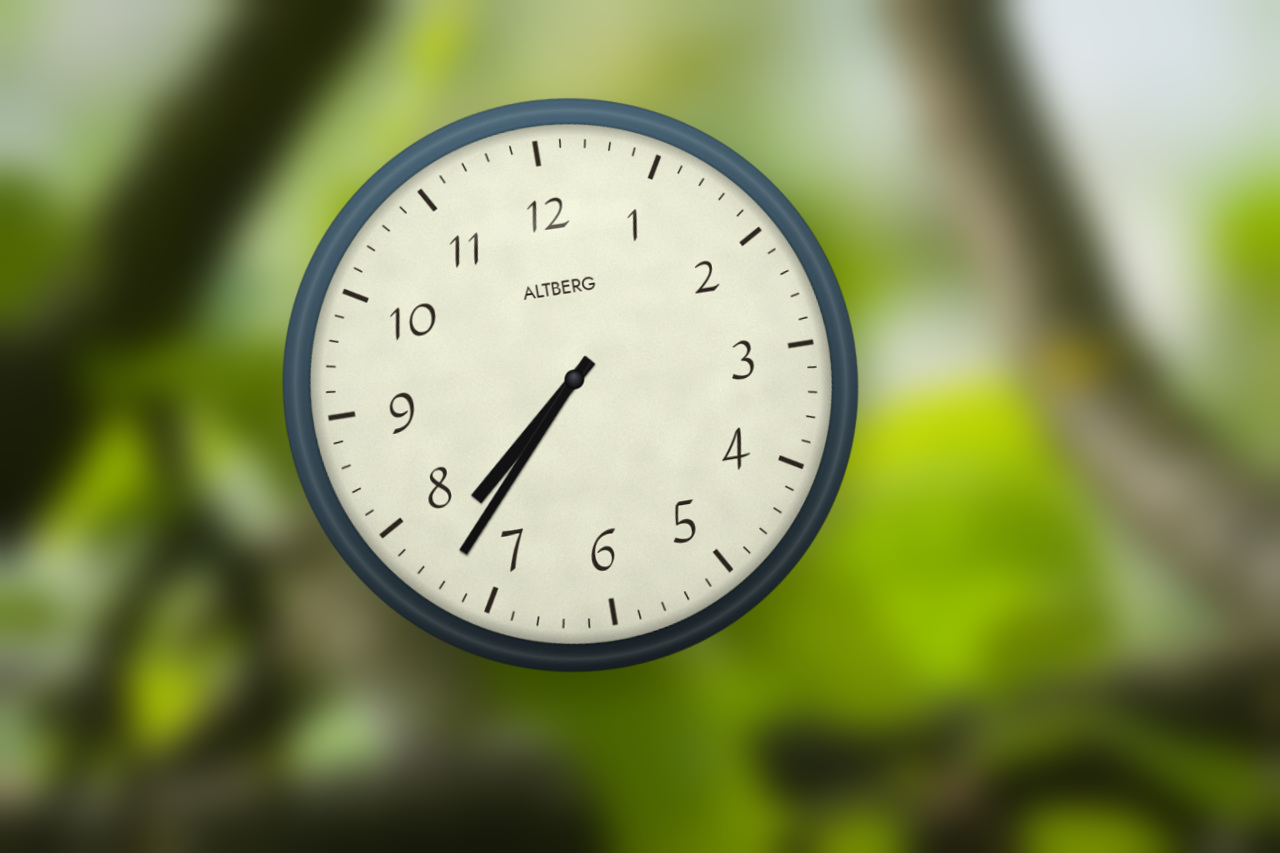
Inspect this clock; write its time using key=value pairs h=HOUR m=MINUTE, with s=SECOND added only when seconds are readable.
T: h=7 m=37
